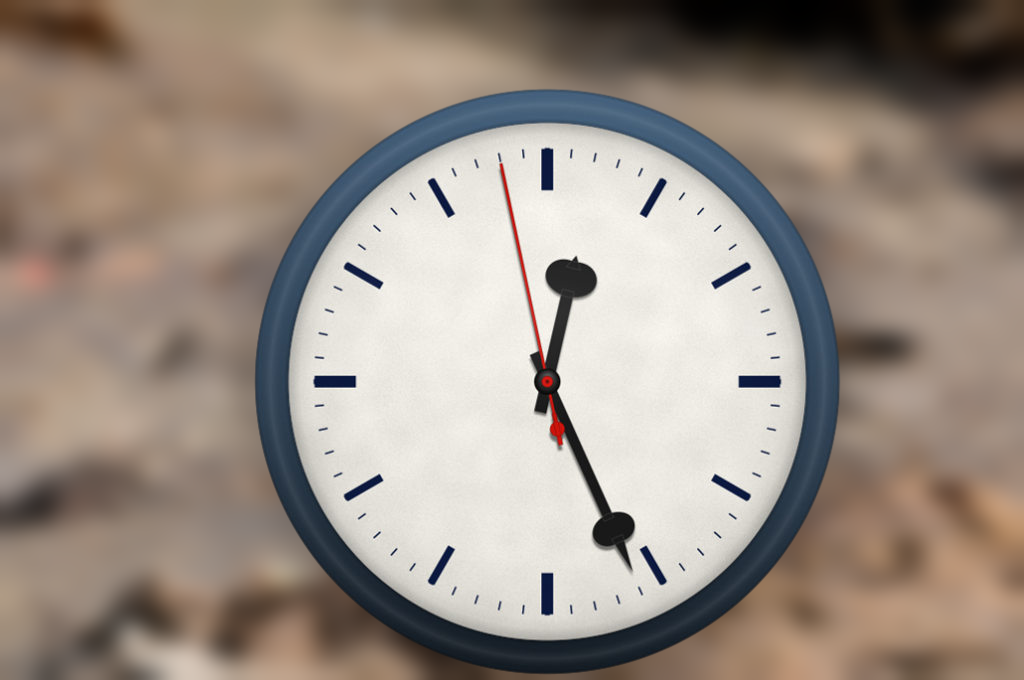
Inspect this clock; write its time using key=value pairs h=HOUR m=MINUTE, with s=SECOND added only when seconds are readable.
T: h=12 m=25 s=58
